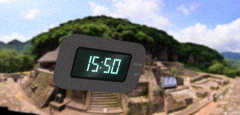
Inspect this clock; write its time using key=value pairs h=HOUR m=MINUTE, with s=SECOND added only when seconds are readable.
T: h=15 m=50
